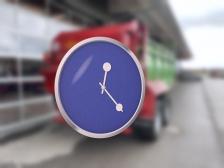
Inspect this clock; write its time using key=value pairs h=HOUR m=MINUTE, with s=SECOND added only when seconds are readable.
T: h=12 m=23
